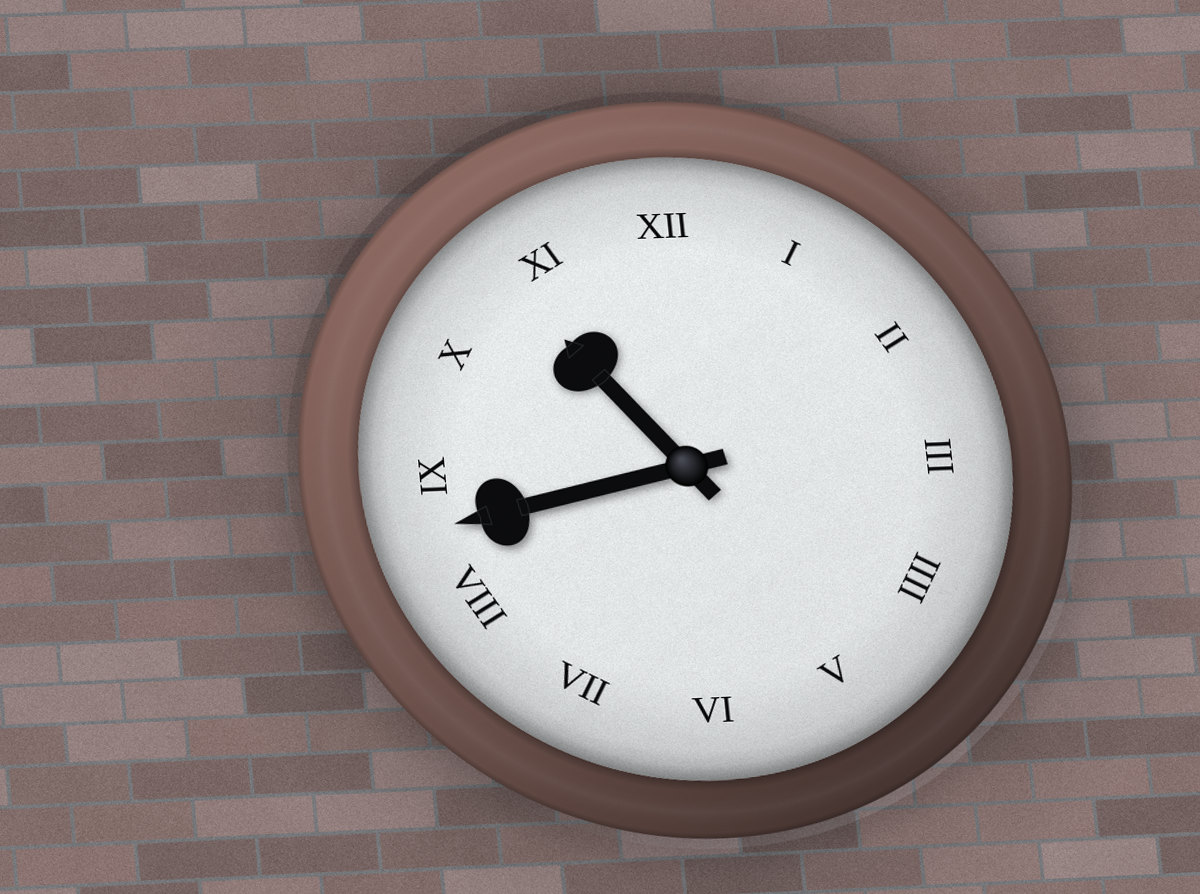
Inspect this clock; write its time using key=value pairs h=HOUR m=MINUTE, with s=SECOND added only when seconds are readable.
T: h=10 m=43
